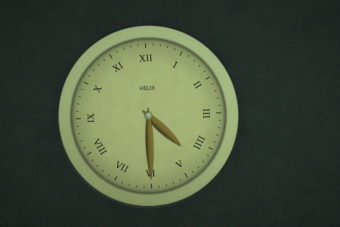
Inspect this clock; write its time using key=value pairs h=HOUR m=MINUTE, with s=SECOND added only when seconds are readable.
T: h=4 m=30
